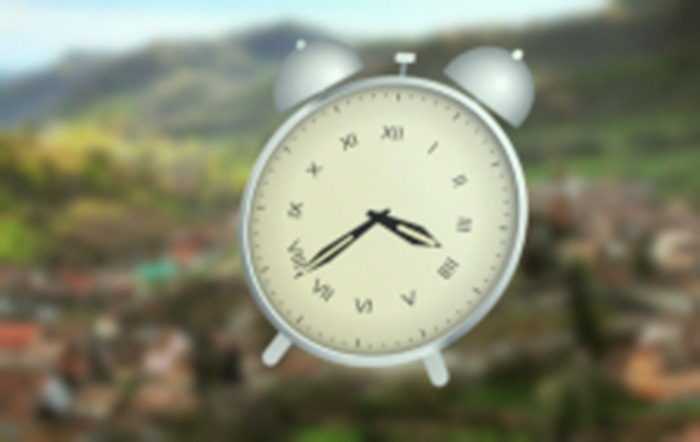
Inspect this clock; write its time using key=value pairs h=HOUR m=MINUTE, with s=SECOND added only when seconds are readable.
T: h=3 m=38
